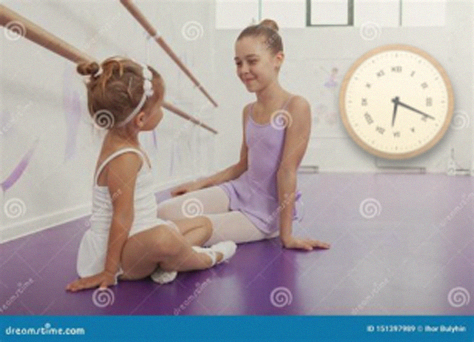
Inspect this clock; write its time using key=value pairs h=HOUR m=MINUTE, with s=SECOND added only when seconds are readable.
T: h=6 m=19
